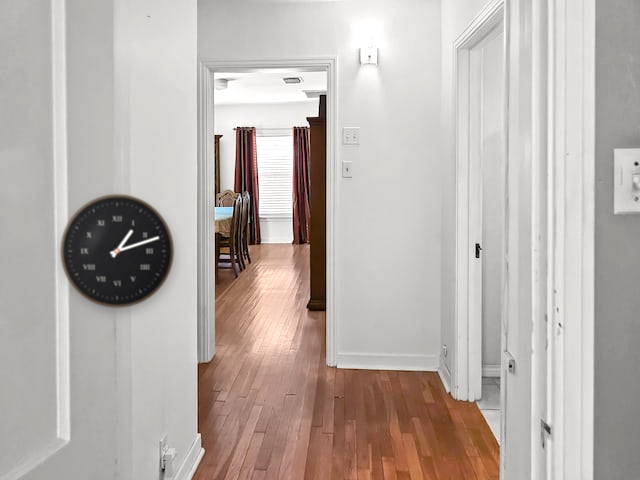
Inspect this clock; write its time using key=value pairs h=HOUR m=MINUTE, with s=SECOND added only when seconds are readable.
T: h=1 m=12
